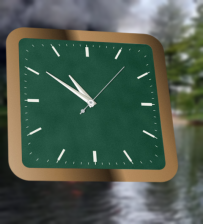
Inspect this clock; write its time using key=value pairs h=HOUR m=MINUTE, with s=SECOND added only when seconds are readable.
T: h=10 m=51 s=7
